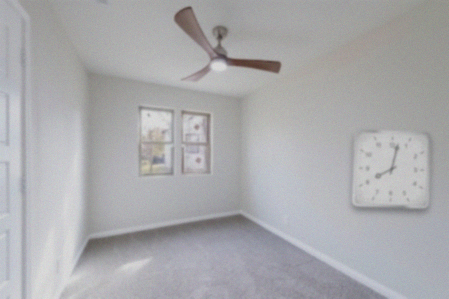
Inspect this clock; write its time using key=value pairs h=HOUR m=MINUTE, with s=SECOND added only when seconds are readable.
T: h=8 m=2
